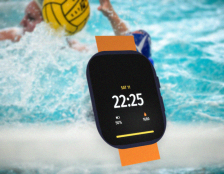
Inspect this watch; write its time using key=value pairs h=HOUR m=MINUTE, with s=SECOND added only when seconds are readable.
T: h=22 m=25
